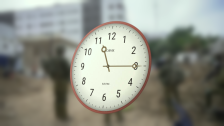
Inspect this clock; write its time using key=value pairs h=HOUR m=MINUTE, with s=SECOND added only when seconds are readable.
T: h=11 m=15
